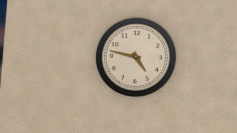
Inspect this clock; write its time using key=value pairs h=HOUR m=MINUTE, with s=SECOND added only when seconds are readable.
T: h=4 m=47
